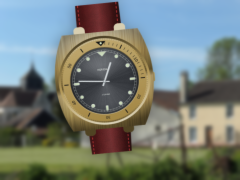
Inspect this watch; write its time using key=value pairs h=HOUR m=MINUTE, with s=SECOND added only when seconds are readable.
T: h=12 m=46
